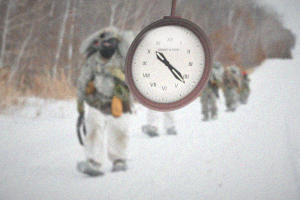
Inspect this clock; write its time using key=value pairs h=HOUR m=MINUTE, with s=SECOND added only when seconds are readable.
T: h=10 m=22
